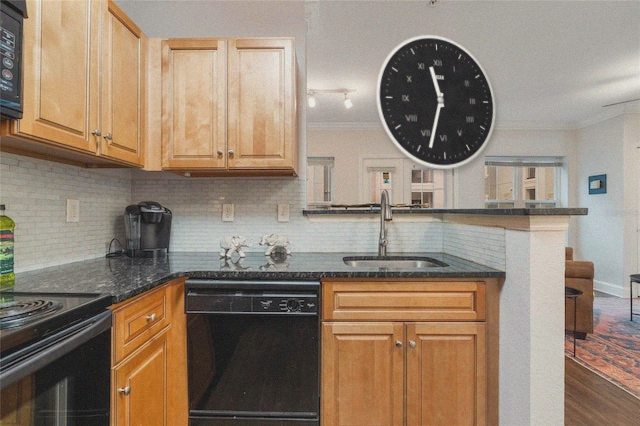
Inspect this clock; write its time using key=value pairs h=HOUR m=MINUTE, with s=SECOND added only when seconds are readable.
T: h=11 m=33
